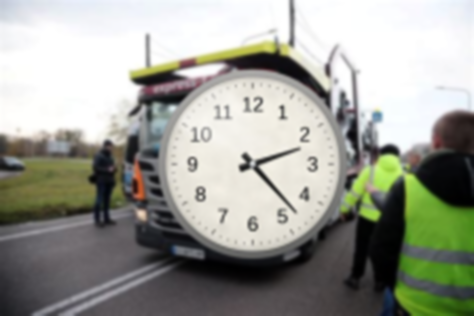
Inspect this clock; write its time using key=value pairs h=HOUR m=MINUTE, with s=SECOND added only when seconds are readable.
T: h=2 m=23
